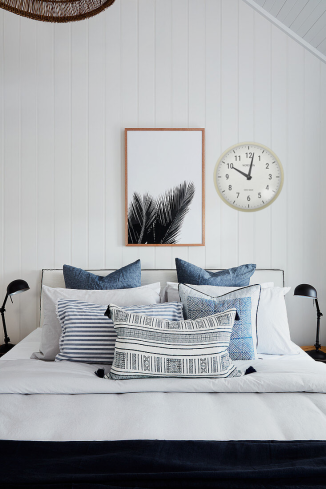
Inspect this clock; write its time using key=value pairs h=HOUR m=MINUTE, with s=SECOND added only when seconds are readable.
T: h=10 m=2
